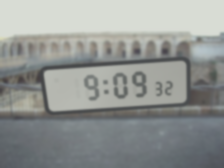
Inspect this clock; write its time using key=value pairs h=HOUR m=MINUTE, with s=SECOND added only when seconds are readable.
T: h=9 m=9 s=32
